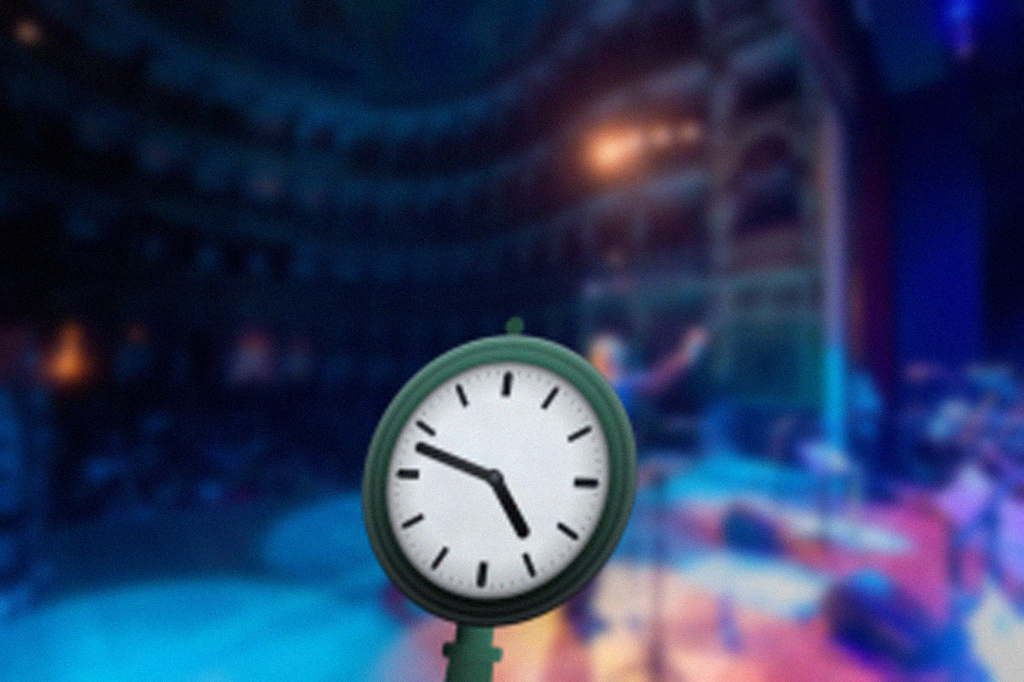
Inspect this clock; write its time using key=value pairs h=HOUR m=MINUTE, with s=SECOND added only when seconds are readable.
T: h=4 m=48
